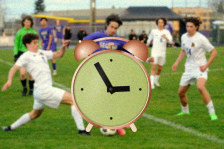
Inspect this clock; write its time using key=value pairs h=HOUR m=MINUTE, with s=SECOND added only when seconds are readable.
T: h=2 m=55
